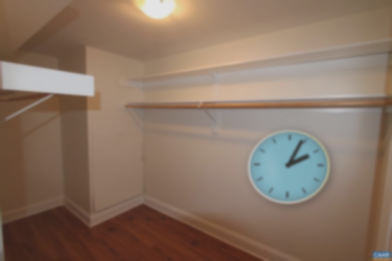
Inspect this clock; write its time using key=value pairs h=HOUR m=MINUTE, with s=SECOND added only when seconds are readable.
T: h=2 m=4
